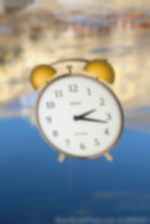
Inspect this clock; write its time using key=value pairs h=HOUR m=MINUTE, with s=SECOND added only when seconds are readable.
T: h=2 m=17
